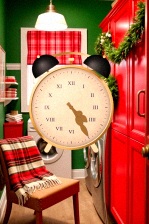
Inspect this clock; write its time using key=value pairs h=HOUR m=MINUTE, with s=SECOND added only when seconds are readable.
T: h=4 m=25
